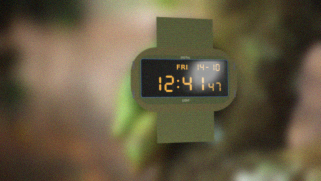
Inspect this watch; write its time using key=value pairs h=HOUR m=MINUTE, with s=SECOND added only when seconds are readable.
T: h=12 m=41 s=47
